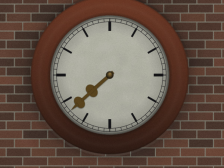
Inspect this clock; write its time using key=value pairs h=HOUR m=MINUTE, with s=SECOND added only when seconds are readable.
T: h=7 m=38
